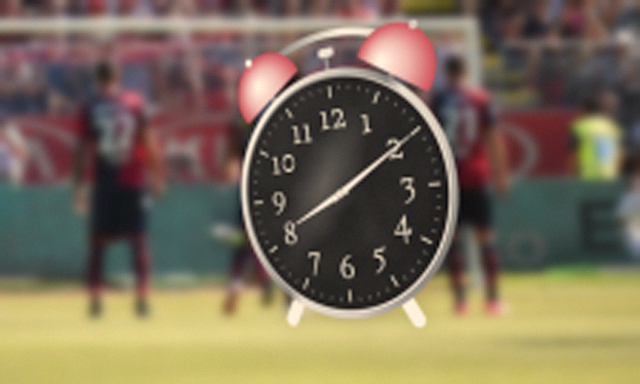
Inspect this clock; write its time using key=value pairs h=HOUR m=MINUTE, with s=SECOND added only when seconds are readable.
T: h=8 m=10
